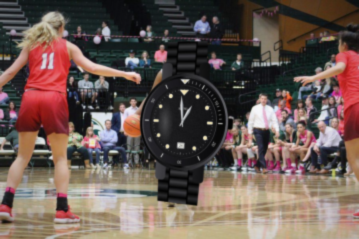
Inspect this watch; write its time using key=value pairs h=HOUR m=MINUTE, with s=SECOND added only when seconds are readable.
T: h=12 m=59
